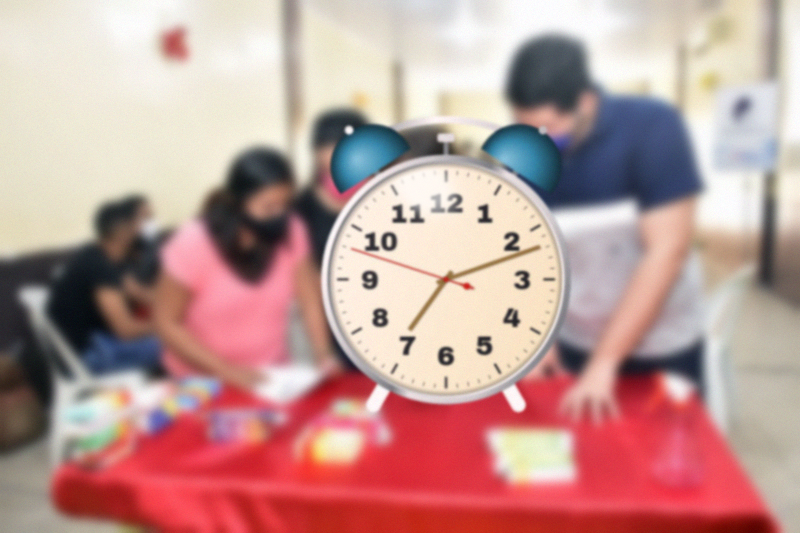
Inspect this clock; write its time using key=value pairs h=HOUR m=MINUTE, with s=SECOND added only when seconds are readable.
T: h=7 m=11 s=48
